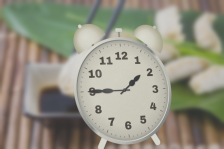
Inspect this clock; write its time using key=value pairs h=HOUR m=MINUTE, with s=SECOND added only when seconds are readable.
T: h=1 m=45
